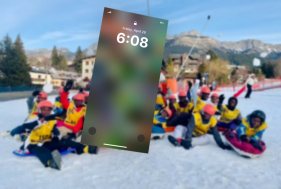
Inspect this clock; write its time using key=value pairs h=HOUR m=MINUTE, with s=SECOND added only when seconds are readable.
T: h=6 m=8
